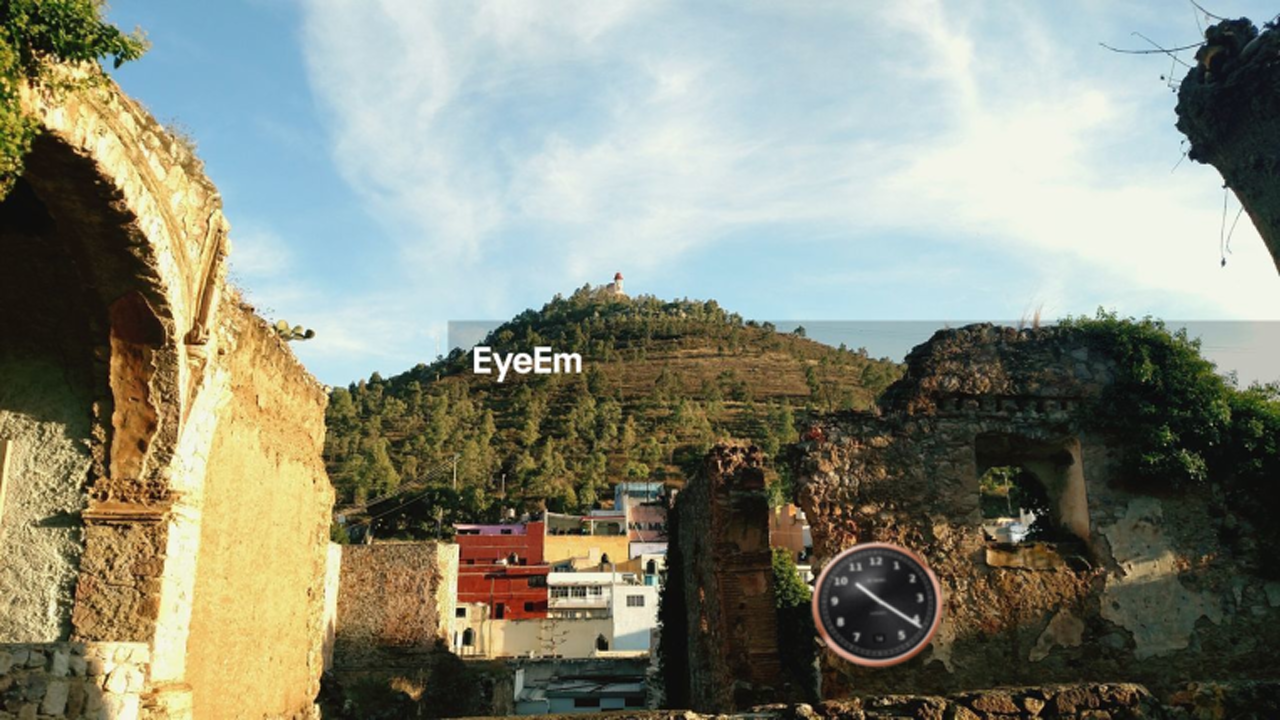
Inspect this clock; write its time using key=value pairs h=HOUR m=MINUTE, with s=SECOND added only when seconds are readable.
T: h=10 m=21
